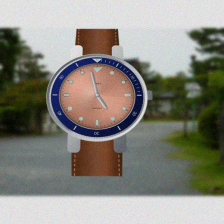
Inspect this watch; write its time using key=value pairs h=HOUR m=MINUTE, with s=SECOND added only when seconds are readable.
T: h=4 m=58
